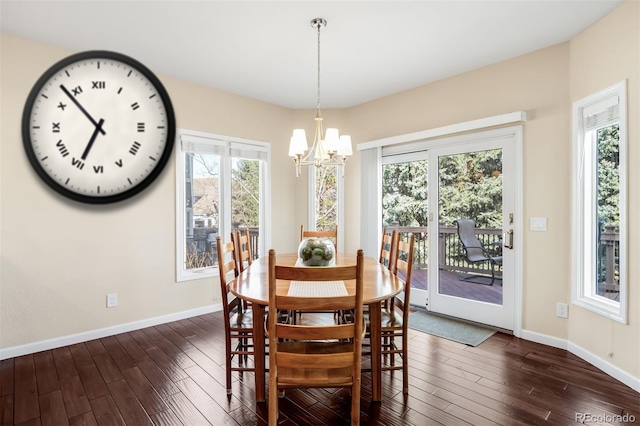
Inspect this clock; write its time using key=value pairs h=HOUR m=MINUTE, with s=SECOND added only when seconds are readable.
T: h=6 m=53
